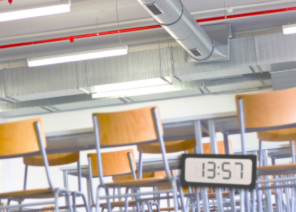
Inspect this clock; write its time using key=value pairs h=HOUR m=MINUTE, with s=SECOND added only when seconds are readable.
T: h=13 m=57
